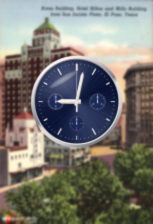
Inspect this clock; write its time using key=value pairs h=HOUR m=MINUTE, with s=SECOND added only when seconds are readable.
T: h=9 m=2
